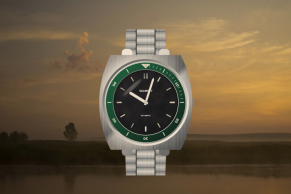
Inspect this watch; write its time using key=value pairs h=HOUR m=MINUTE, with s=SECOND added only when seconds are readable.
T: h=10 m=3
